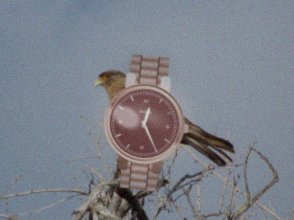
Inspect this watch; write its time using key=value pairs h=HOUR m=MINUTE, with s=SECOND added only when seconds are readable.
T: h=12 m=25
